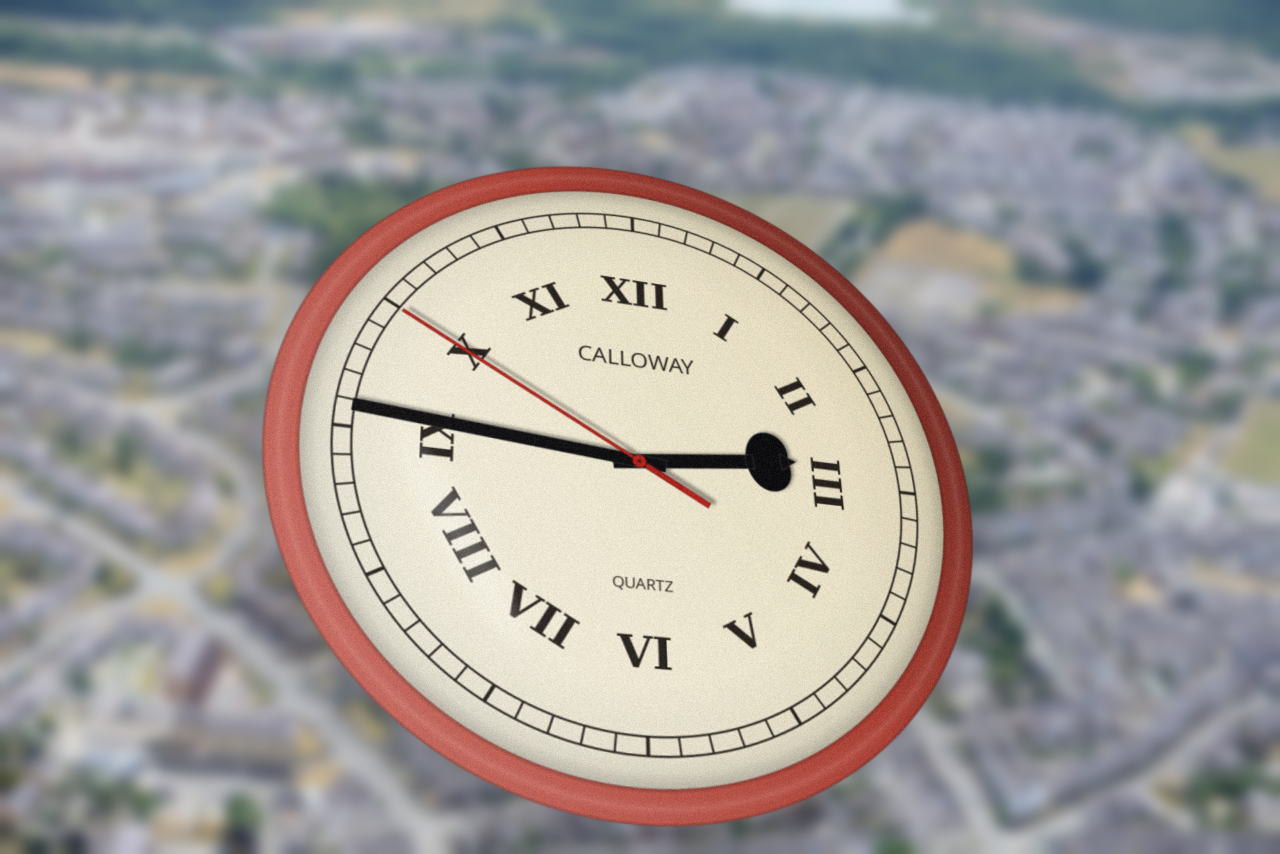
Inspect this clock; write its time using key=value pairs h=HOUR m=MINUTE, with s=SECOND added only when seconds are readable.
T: h=2 m=45 s=50
